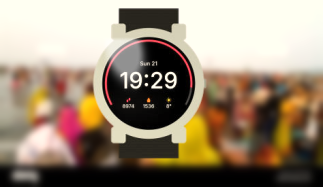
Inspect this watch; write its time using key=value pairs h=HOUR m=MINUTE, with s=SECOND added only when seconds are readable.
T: h=19 m=29
